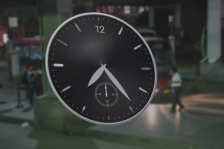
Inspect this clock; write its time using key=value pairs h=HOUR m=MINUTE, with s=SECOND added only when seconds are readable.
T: h=7 m=24
